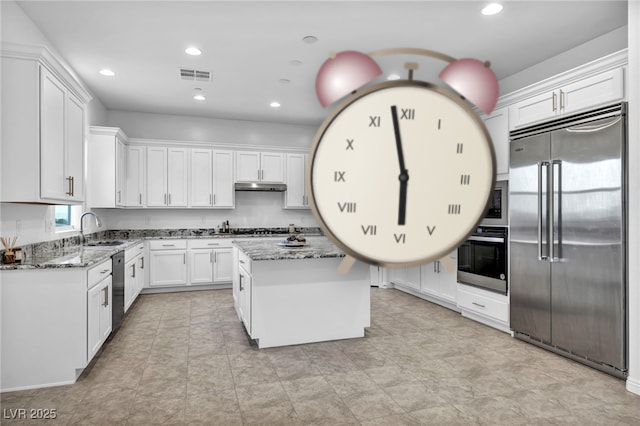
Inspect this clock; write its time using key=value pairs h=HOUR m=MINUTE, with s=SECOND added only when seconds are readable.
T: h=5 m=58
